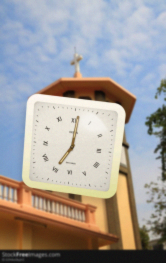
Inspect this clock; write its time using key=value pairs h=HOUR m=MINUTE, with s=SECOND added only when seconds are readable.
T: h=7 m=1
